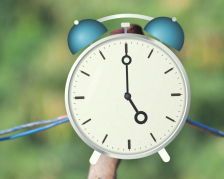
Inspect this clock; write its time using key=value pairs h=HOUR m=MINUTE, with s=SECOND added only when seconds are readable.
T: h=5 m=0
